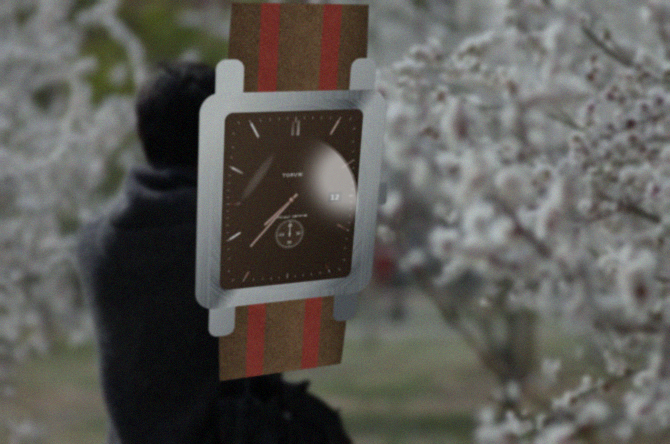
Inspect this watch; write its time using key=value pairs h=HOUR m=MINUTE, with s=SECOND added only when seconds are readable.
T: h=7 m=37
